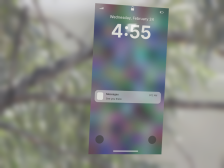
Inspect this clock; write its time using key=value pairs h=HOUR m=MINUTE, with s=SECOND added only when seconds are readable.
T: h=4 m=55
